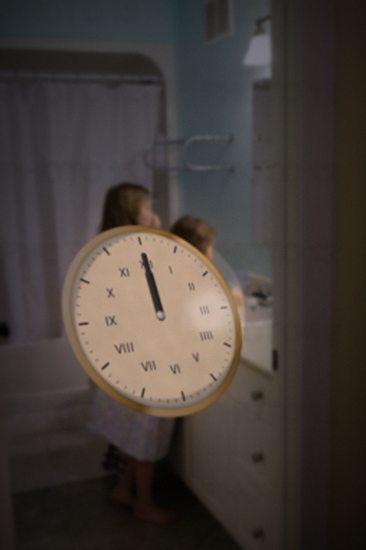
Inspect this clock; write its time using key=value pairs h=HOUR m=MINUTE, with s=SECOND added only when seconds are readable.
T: h=12 m=0
